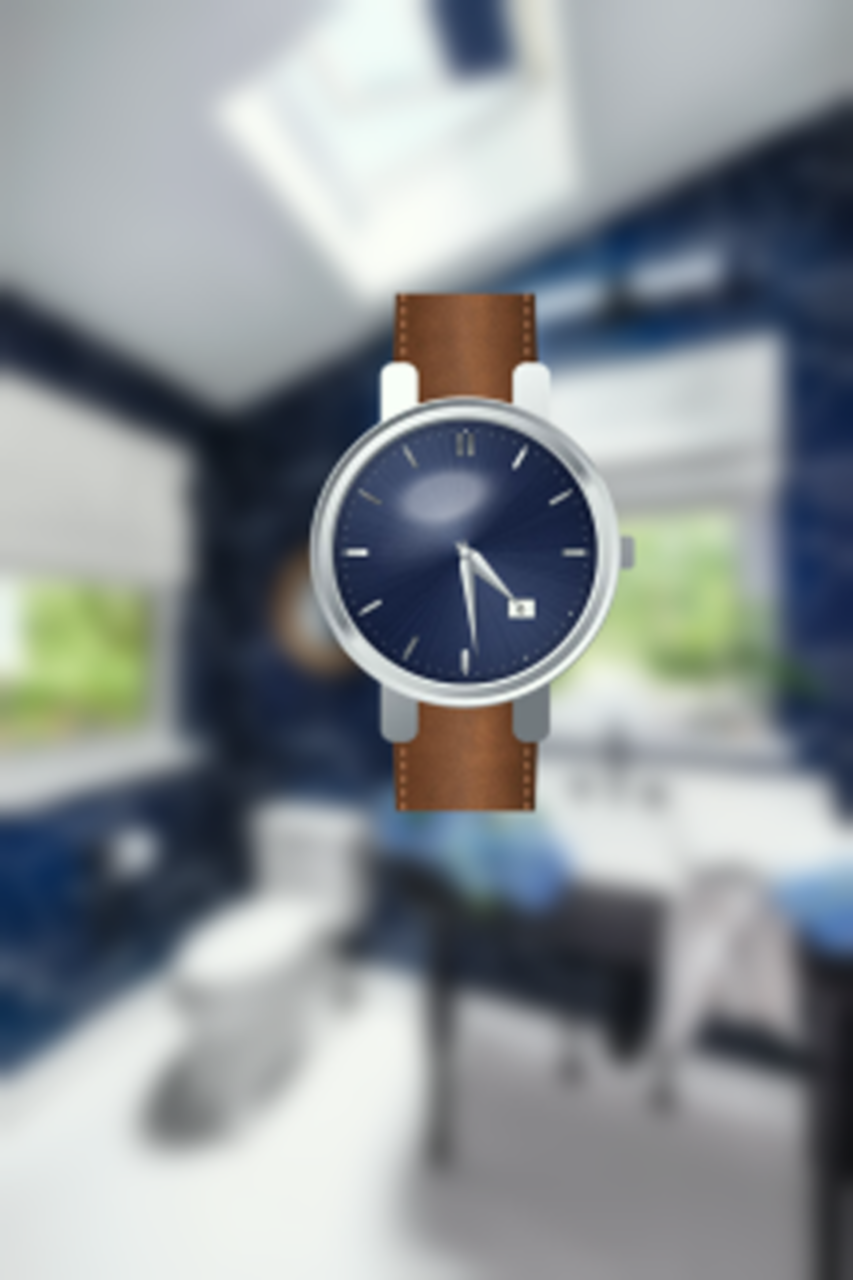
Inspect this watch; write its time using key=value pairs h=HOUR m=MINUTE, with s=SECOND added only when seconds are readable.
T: h=4 m=29
